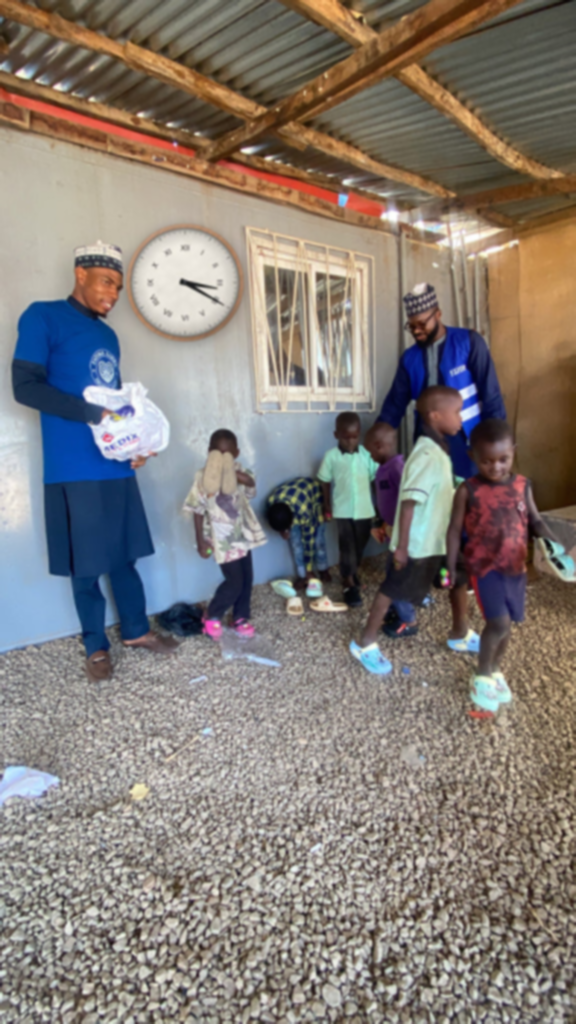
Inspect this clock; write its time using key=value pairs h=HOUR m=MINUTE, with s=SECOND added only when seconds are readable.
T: h=3 m=20
